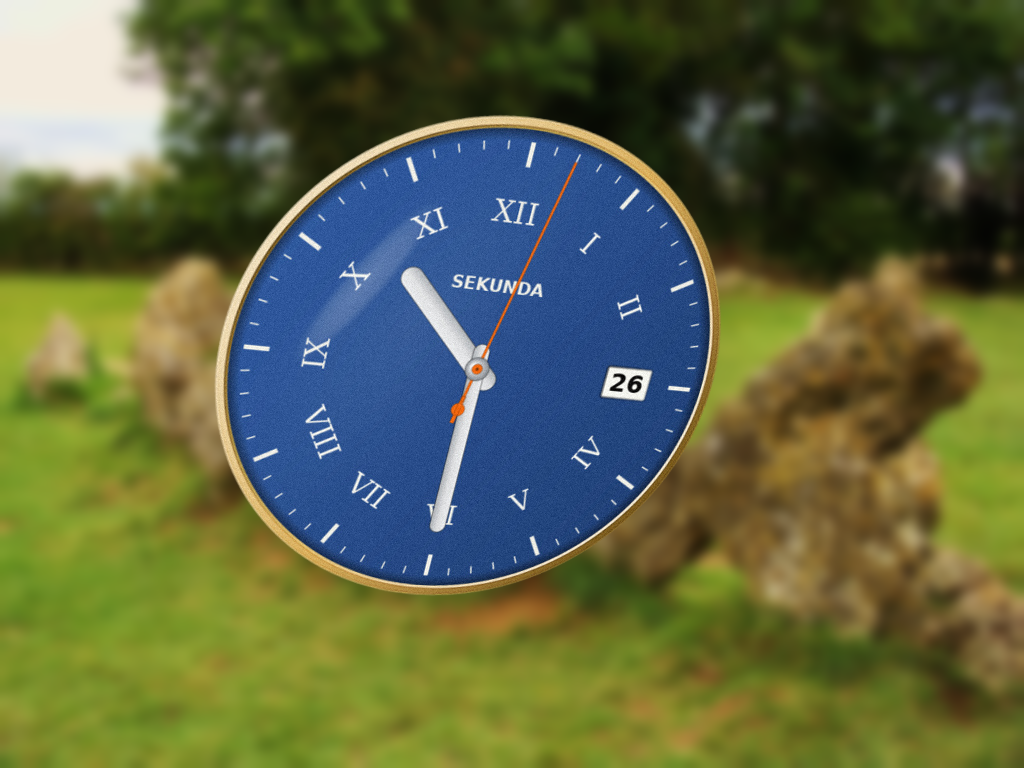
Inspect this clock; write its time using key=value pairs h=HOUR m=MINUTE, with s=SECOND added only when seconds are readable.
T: h=10 m=30 s=2
